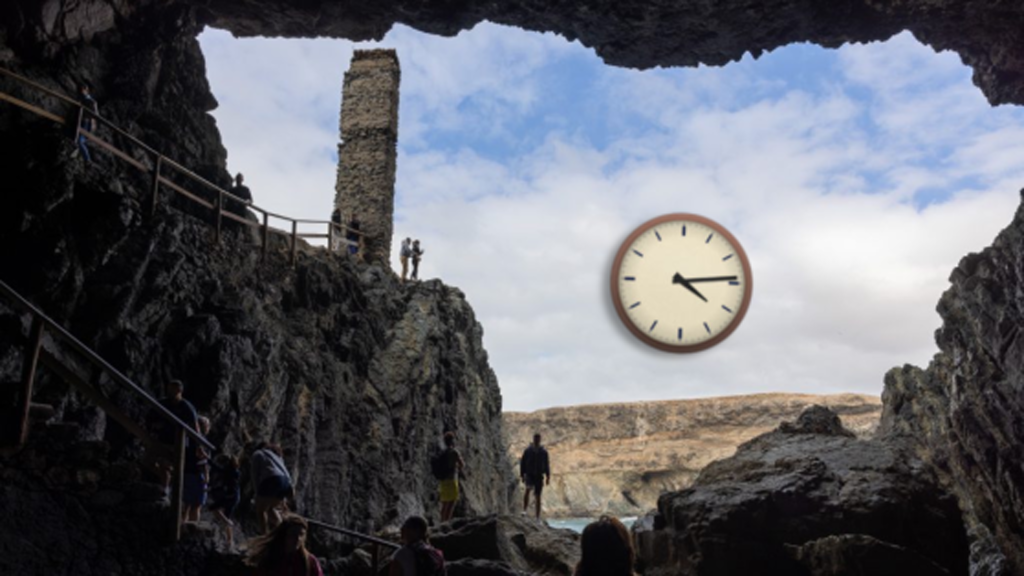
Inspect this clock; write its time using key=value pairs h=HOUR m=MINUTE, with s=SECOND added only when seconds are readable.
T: h=4 m=14
